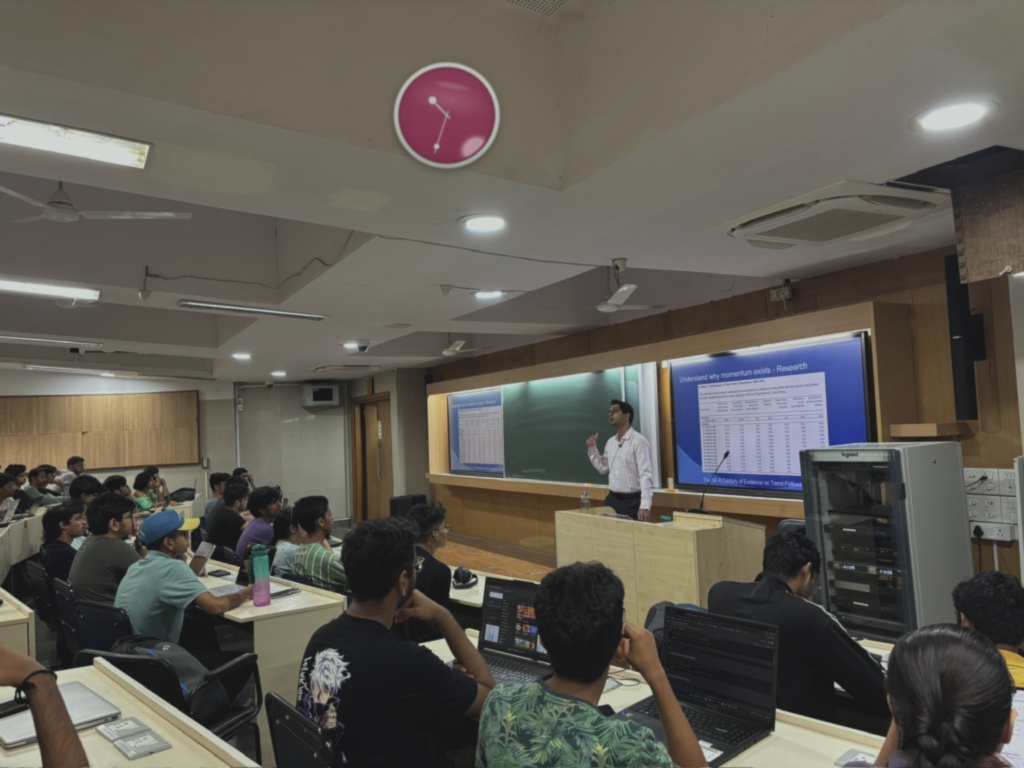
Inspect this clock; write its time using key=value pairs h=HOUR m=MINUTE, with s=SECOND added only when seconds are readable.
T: h=10 m=33
